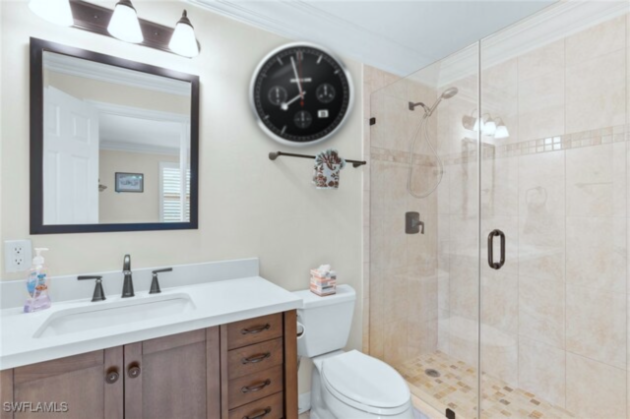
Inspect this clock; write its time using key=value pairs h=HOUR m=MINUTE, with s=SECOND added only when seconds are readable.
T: h=7 m=58
